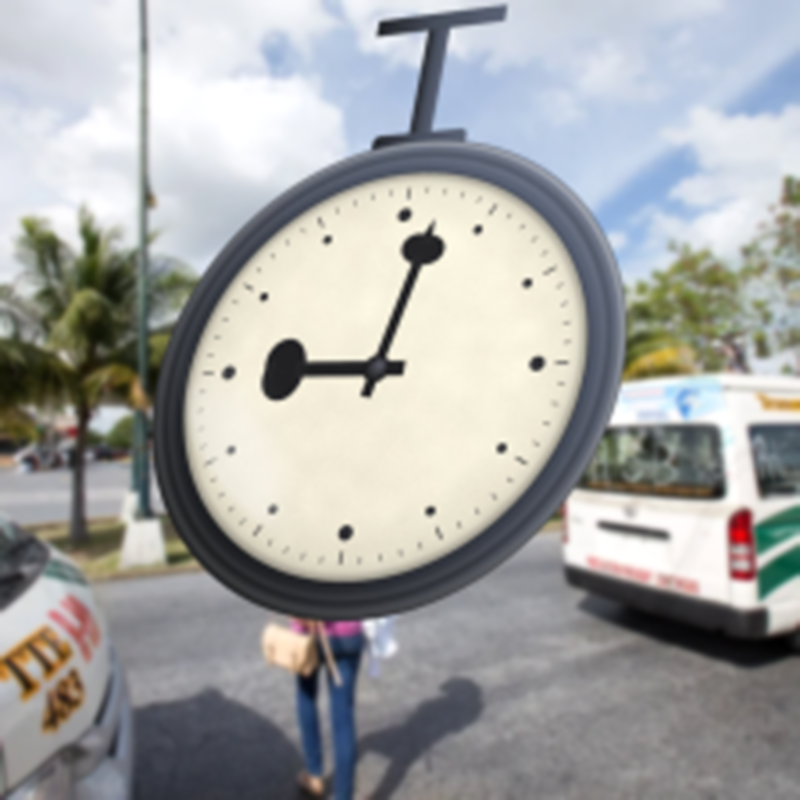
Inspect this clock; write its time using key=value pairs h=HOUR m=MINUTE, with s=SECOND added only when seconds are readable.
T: h=9 m=2
